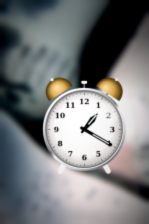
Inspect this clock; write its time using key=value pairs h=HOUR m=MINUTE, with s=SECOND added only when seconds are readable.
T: h=1 m=20
